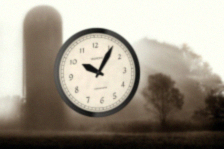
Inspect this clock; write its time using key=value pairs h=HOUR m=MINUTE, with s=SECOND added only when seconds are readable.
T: h=10 m=6
